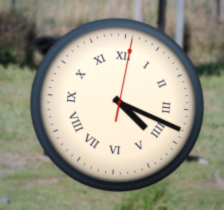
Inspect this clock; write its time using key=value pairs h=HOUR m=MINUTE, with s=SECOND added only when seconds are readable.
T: h=4 m=18 s=1
